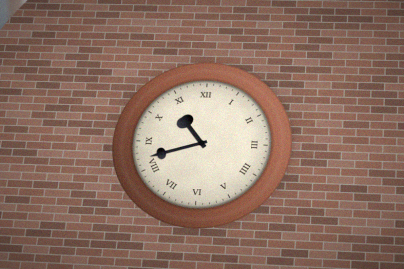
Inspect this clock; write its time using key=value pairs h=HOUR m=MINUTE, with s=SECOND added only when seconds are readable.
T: h=10 m=42
